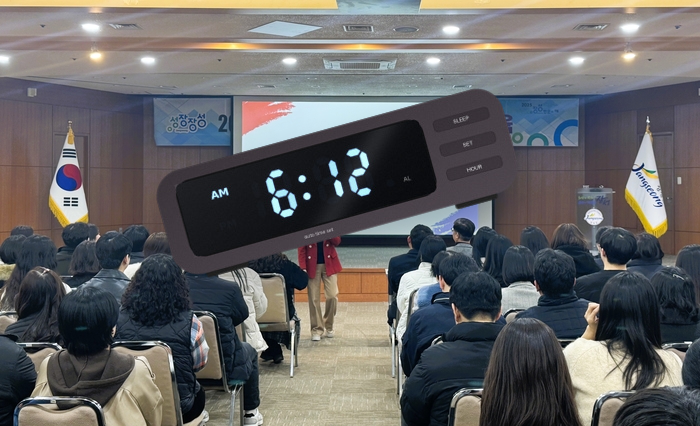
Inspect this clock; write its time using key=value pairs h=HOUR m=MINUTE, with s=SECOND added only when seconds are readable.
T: h=6 m=12
